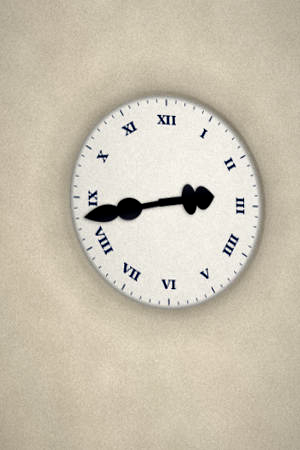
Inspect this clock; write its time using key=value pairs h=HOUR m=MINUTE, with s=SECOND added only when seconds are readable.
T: h=2 m=43
